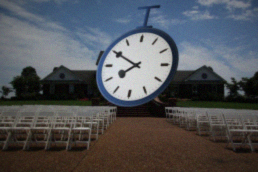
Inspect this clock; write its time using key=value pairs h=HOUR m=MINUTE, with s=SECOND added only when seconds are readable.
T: h=7 m=50
